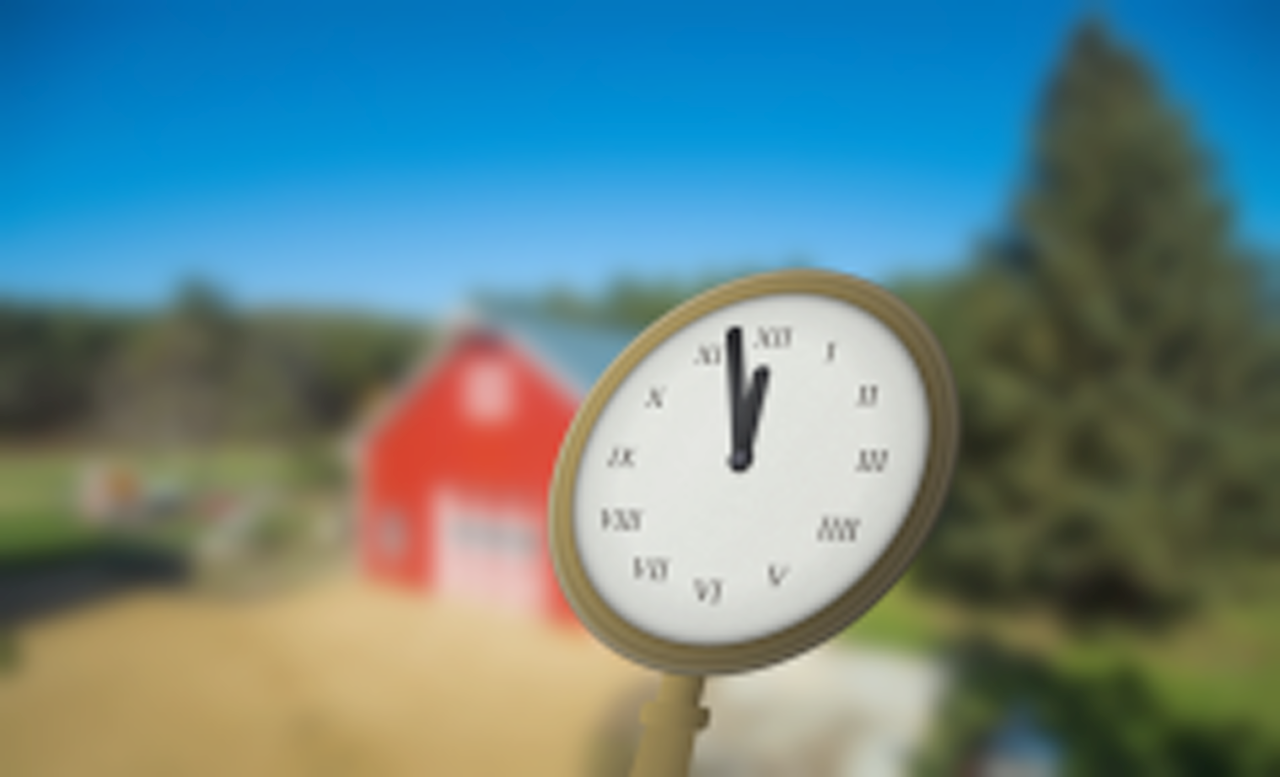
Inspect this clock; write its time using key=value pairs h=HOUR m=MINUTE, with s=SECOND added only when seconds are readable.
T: h=11 m=57
